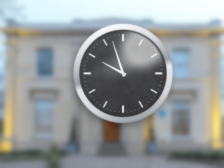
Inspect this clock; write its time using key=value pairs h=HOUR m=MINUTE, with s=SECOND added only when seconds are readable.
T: h=9 m=57
